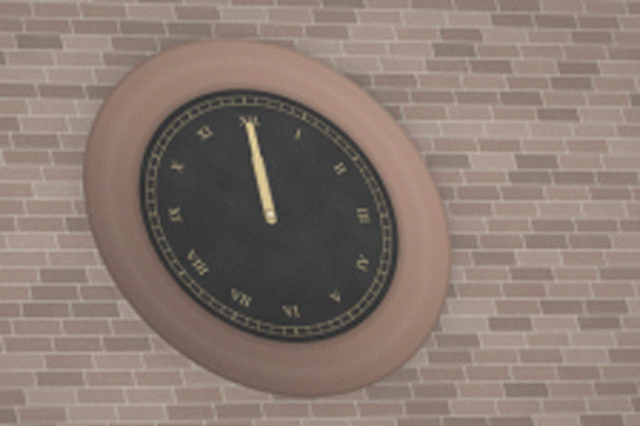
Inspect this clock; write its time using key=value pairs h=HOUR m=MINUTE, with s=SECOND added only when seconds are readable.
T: h=12 m=0
